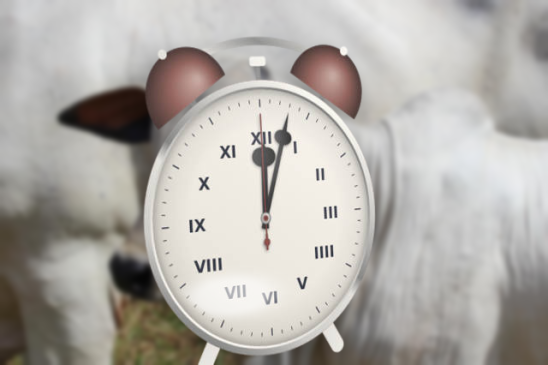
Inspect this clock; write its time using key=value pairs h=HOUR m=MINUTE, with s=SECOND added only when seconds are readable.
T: h=12 m=3 s=0
